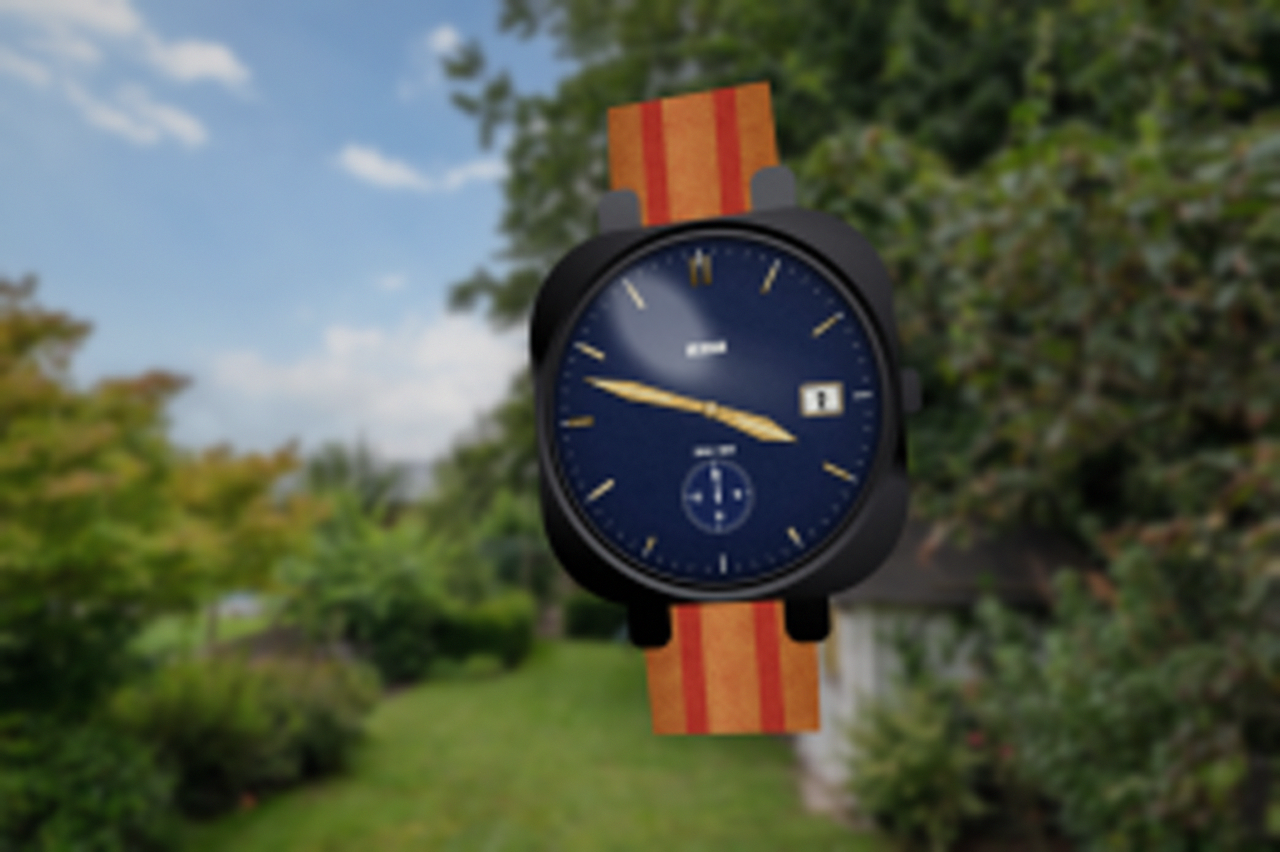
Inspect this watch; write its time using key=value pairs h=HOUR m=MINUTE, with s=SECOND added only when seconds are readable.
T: h=3 m=48
